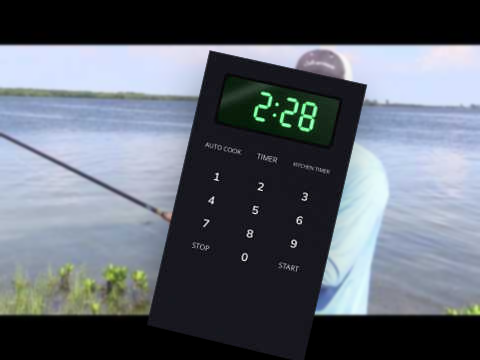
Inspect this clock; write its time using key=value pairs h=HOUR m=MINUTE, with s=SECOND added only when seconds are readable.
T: h=2 m=28
